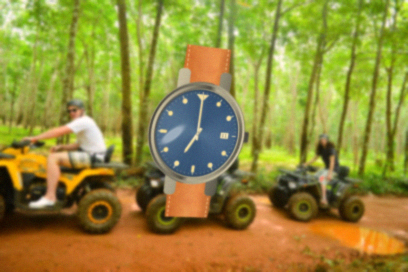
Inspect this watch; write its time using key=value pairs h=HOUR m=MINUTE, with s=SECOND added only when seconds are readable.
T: h=7 m=0
